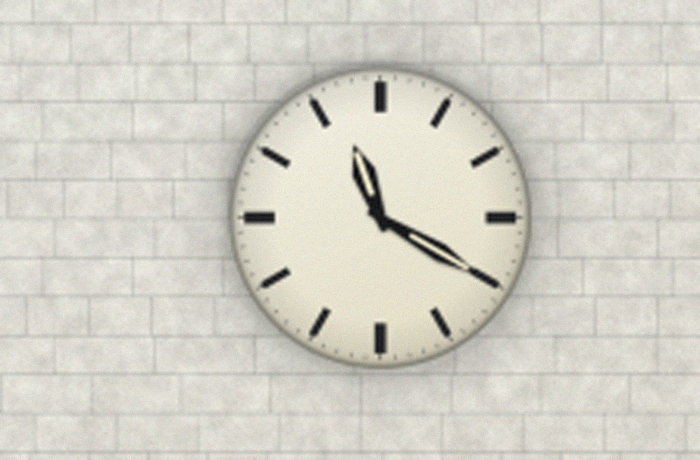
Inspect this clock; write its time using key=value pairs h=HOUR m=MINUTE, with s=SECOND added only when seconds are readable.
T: h=11 m=20
